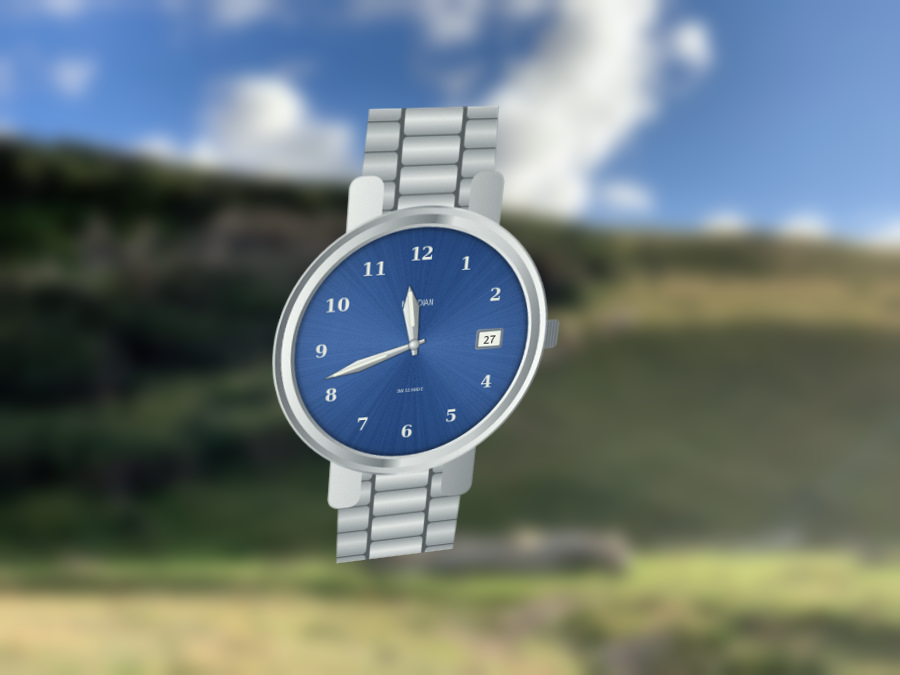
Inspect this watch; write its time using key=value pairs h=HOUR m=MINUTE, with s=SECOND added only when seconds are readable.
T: h=11 m=42
